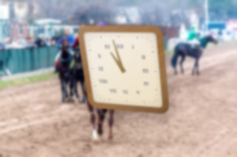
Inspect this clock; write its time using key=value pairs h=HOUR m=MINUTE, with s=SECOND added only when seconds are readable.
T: h=10 m=58
